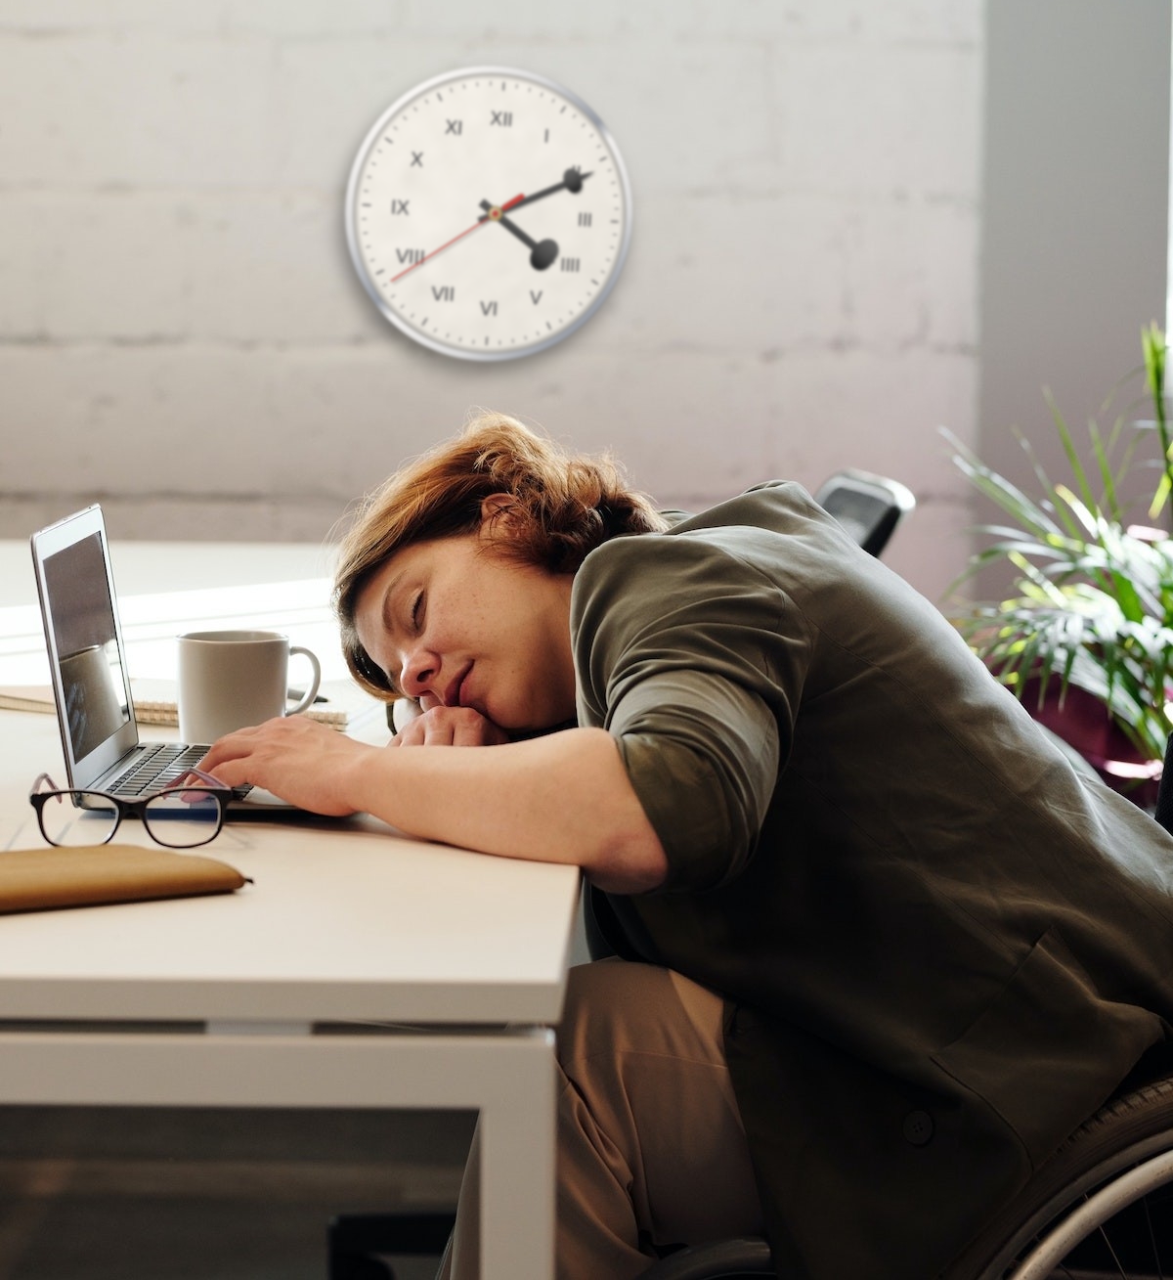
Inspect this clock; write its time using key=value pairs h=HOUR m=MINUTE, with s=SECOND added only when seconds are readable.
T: h=4 m=10 s=39
